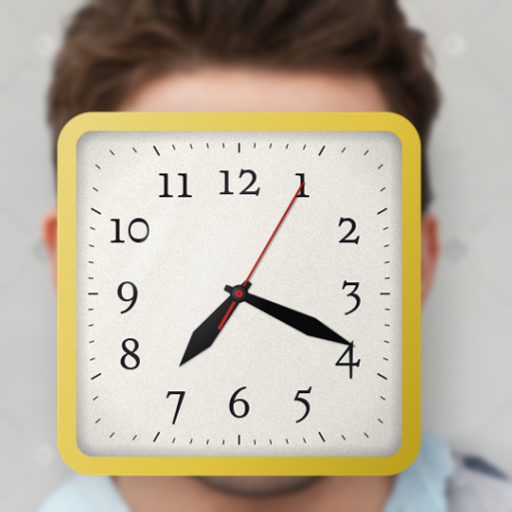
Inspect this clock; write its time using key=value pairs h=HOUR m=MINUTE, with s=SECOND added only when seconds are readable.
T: h=7 m=19 s=5
